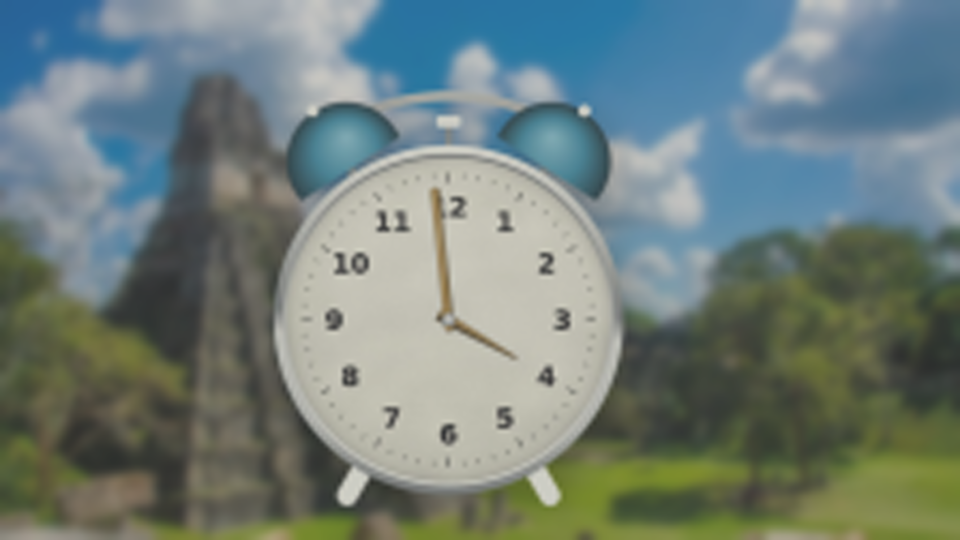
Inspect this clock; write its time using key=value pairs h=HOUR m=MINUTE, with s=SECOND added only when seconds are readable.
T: h=3 m=59
